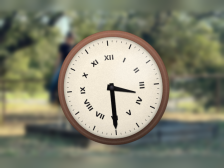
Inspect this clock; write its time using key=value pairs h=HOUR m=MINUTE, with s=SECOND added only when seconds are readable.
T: h=3 m=30
